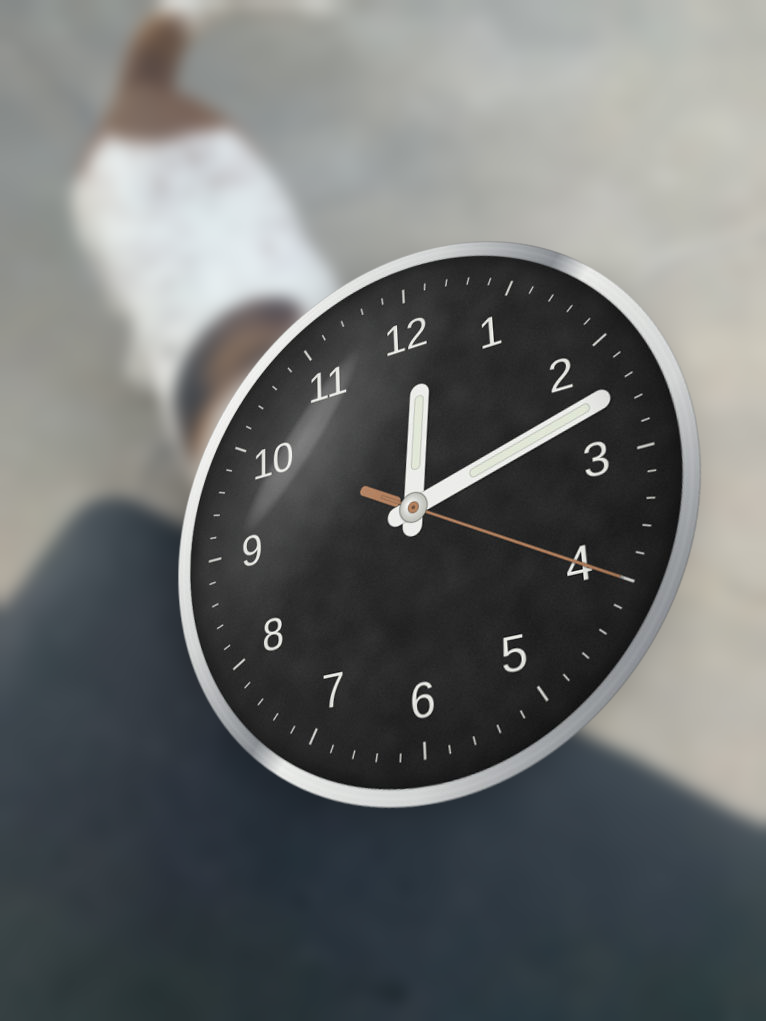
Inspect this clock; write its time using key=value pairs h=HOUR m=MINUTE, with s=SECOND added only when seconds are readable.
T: h=12 m=12 s=20
